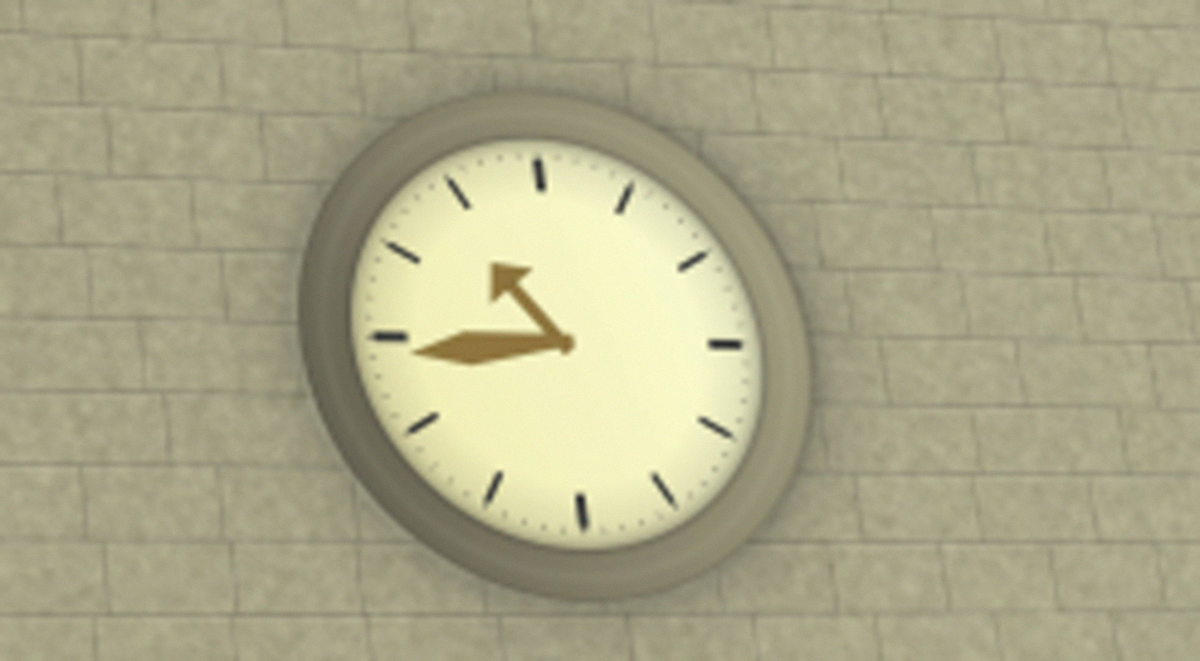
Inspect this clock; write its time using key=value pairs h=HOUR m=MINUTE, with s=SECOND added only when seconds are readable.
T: h=10 m=44
